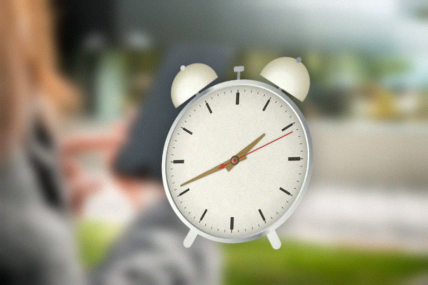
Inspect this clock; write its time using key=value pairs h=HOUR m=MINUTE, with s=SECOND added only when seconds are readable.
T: h=1 m=41 s=11
